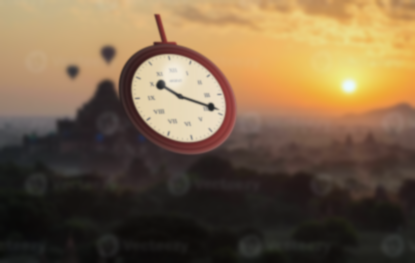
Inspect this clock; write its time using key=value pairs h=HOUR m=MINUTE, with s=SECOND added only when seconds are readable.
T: h=10 m=19
